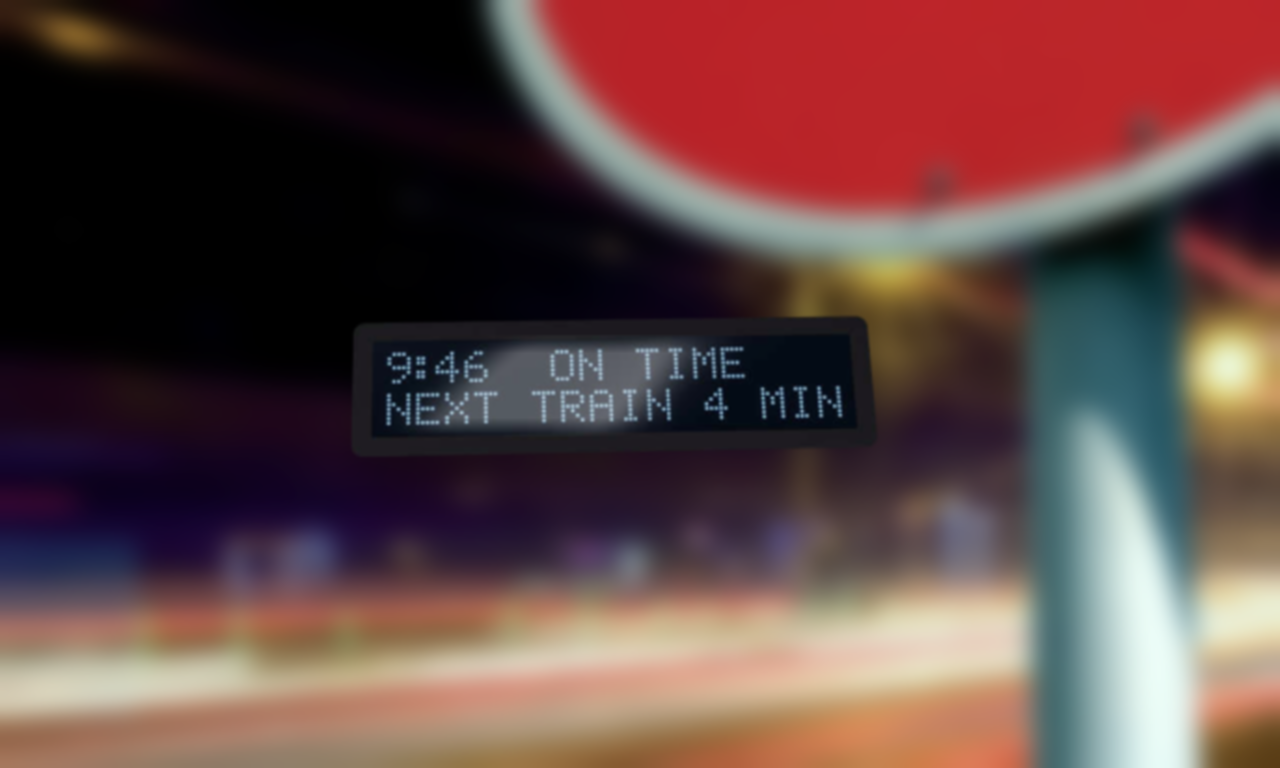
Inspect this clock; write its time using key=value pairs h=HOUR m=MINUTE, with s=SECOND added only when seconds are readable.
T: h=9 m=46
